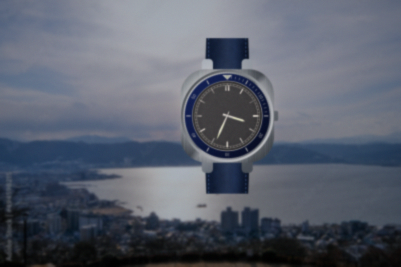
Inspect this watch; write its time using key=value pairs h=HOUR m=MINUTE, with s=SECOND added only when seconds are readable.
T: h=3 m=34
